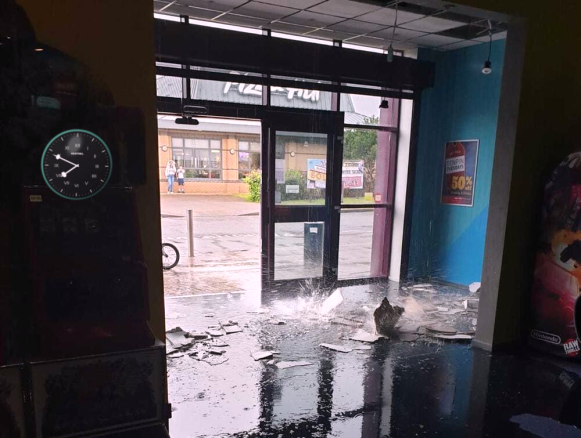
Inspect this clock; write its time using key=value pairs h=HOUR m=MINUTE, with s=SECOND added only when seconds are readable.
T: h=7 m=49
